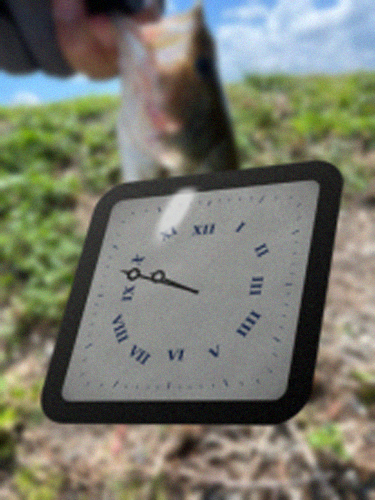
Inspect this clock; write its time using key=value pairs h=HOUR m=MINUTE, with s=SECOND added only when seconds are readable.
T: h=9 m=48
